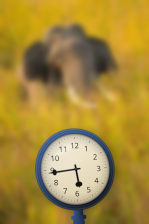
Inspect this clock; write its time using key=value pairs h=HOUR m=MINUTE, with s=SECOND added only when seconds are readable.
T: h=5 m=44
